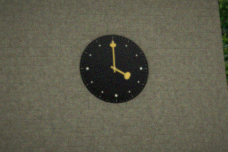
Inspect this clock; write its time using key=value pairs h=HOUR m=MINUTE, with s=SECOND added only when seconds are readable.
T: h=4 m=0
